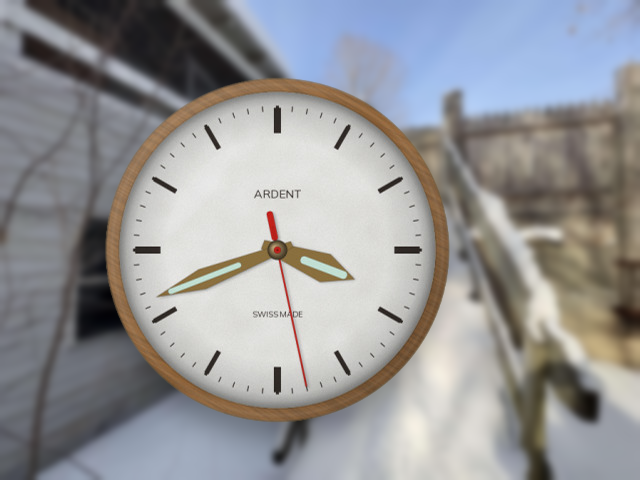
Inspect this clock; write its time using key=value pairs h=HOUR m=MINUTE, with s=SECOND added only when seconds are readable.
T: h=3 m=41 s=28
